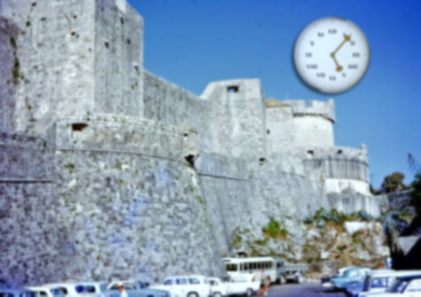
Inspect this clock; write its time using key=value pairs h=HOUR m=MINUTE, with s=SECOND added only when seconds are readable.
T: h=5 m=7
